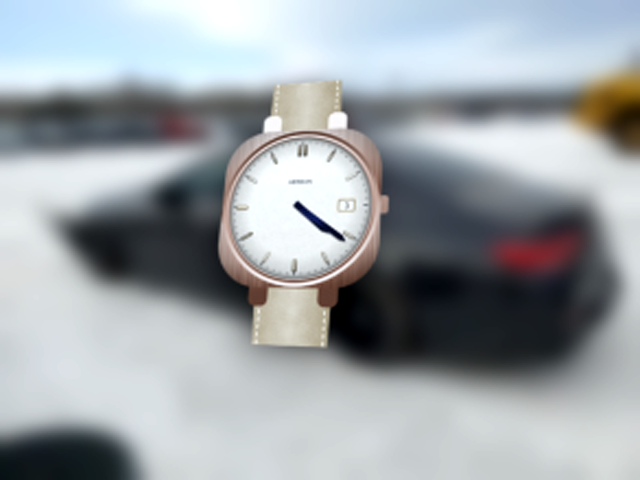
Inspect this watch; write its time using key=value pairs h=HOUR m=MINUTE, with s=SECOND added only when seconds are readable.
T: h=4 m=21
